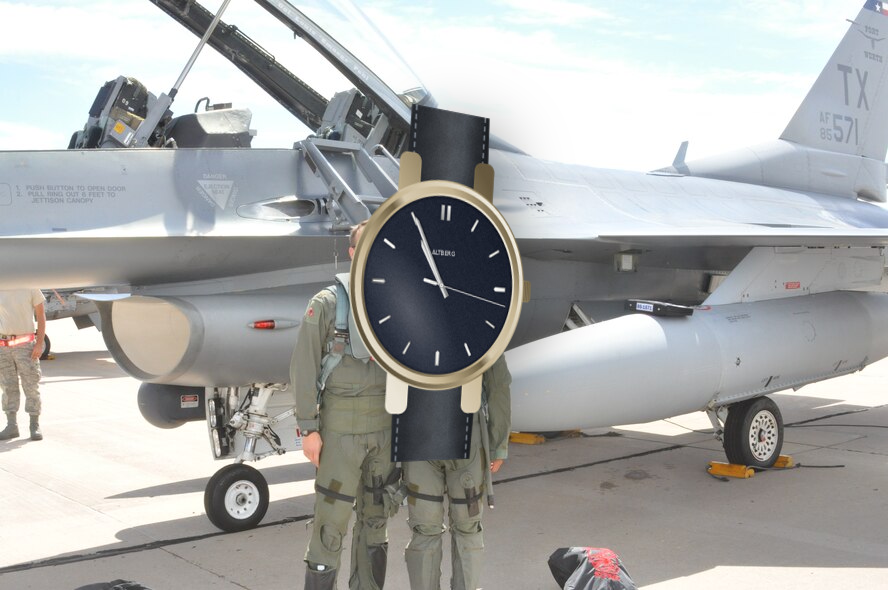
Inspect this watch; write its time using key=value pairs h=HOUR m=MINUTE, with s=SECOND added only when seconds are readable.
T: h=10 m=55 s=17
